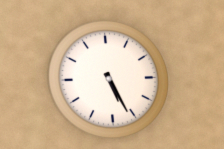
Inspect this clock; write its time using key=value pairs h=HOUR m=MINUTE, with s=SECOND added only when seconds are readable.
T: h=5 m=26
